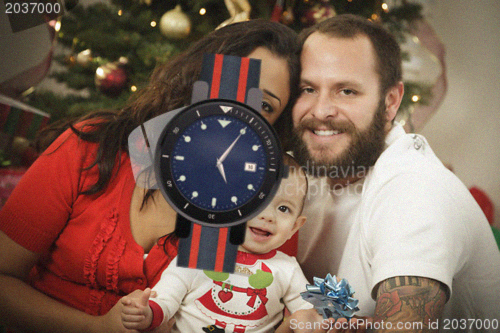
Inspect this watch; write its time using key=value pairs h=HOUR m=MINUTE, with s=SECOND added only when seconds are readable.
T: h=5 m=5
